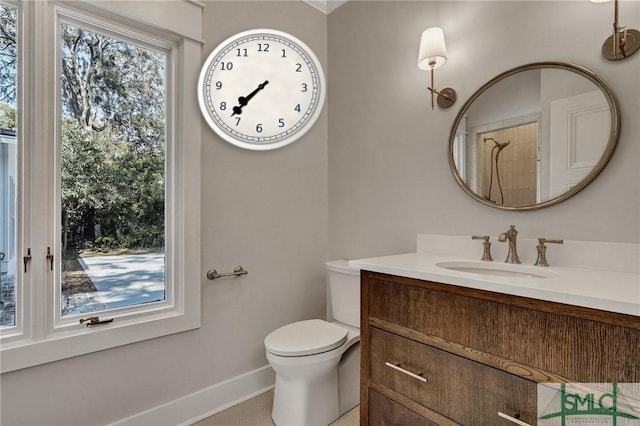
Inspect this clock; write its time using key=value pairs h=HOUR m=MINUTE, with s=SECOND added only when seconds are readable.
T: h=7 m=37
